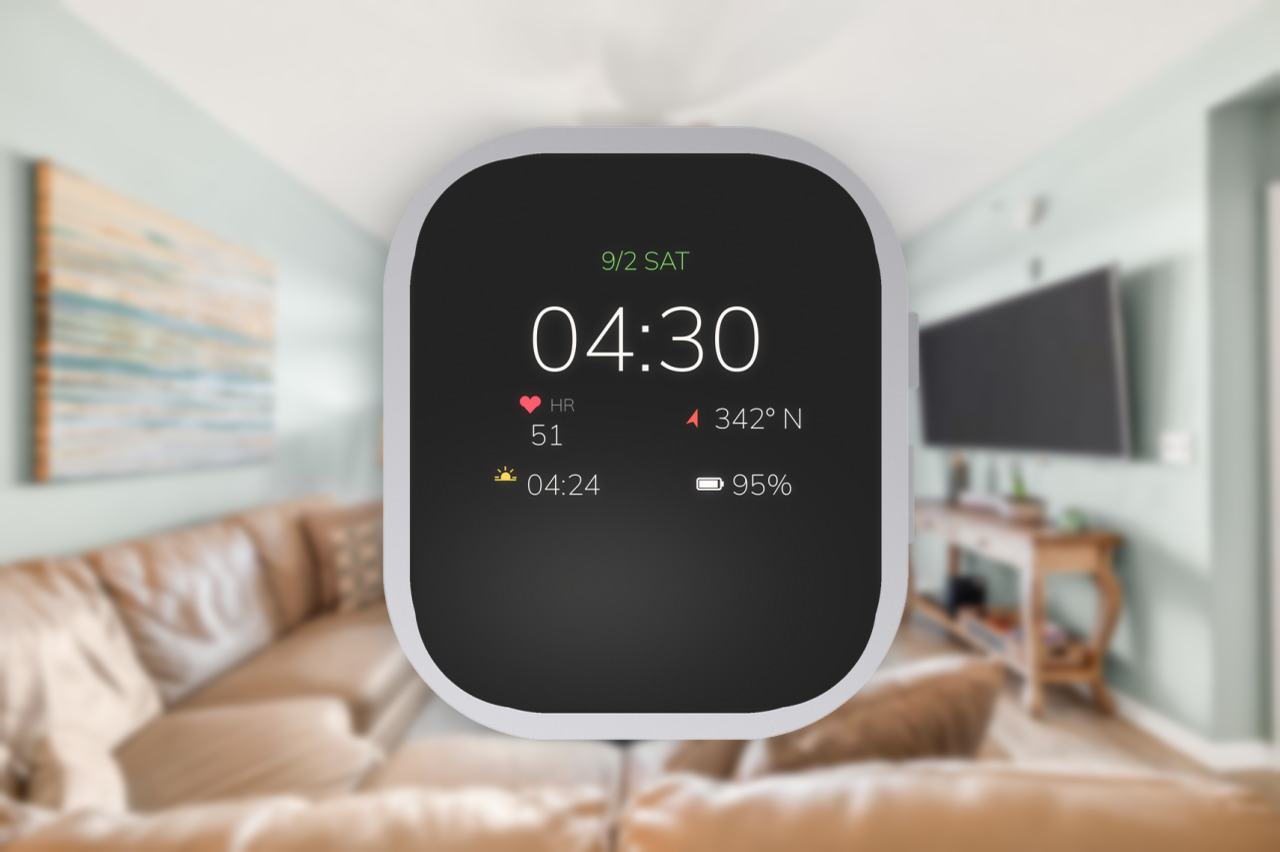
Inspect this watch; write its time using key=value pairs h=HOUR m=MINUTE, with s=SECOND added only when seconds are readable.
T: h=4 m=30
